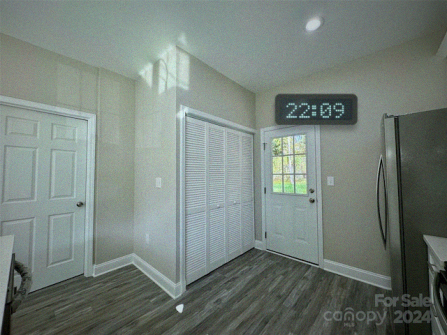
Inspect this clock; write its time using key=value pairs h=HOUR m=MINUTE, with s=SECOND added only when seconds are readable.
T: h=22 m=9
